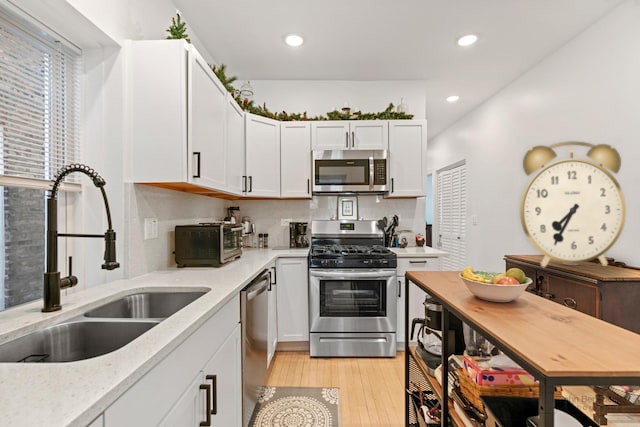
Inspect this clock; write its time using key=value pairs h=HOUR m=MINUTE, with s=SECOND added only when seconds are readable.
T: h=7 m=35
